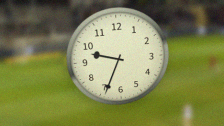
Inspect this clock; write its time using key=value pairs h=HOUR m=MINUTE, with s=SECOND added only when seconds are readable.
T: h=9 m=34
